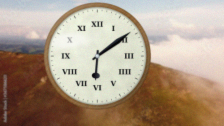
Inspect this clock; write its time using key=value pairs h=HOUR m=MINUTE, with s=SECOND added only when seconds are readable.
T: h=6 m=9
